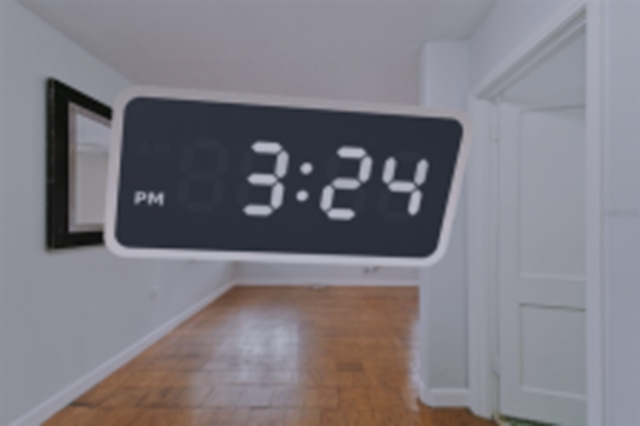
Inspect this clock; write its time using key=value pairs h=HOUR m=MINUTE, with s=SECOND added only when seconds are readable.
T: h=3 m=24
